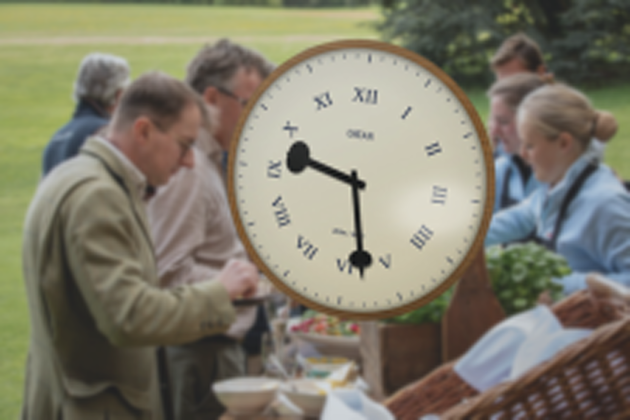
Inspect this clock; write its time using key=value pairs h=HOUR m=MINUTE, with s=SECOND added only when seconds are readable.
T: h=9 m=28
